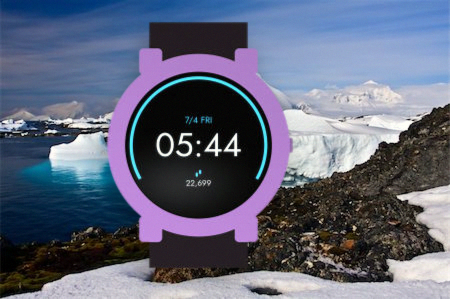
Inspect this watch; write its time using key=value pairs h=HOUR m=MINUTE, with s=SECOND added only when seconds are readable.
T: h=5 m=44
